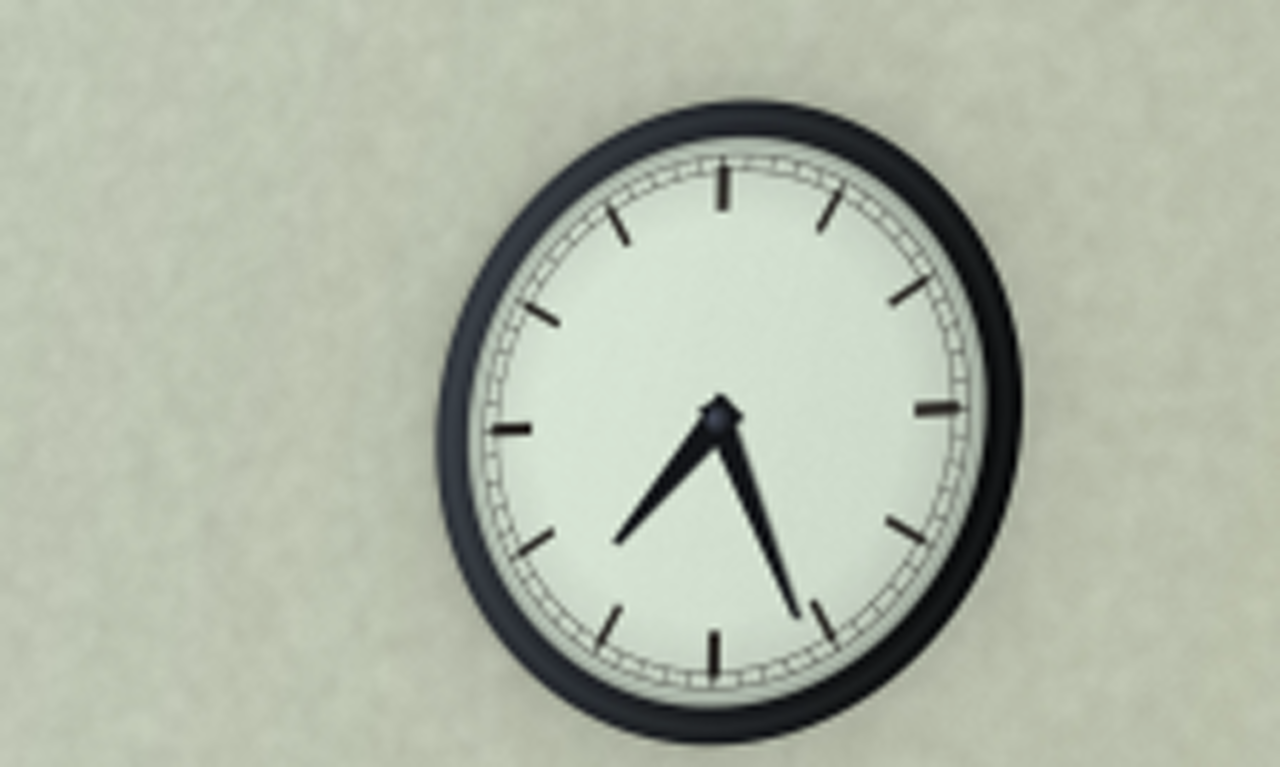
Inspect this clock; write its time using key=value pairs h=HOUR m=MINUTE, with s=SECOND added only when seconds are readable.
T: h=7 m=26
